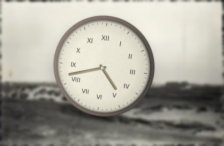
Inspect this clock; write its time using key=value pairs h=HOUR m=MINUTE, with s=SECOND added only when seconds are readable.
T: h=4 m=42
